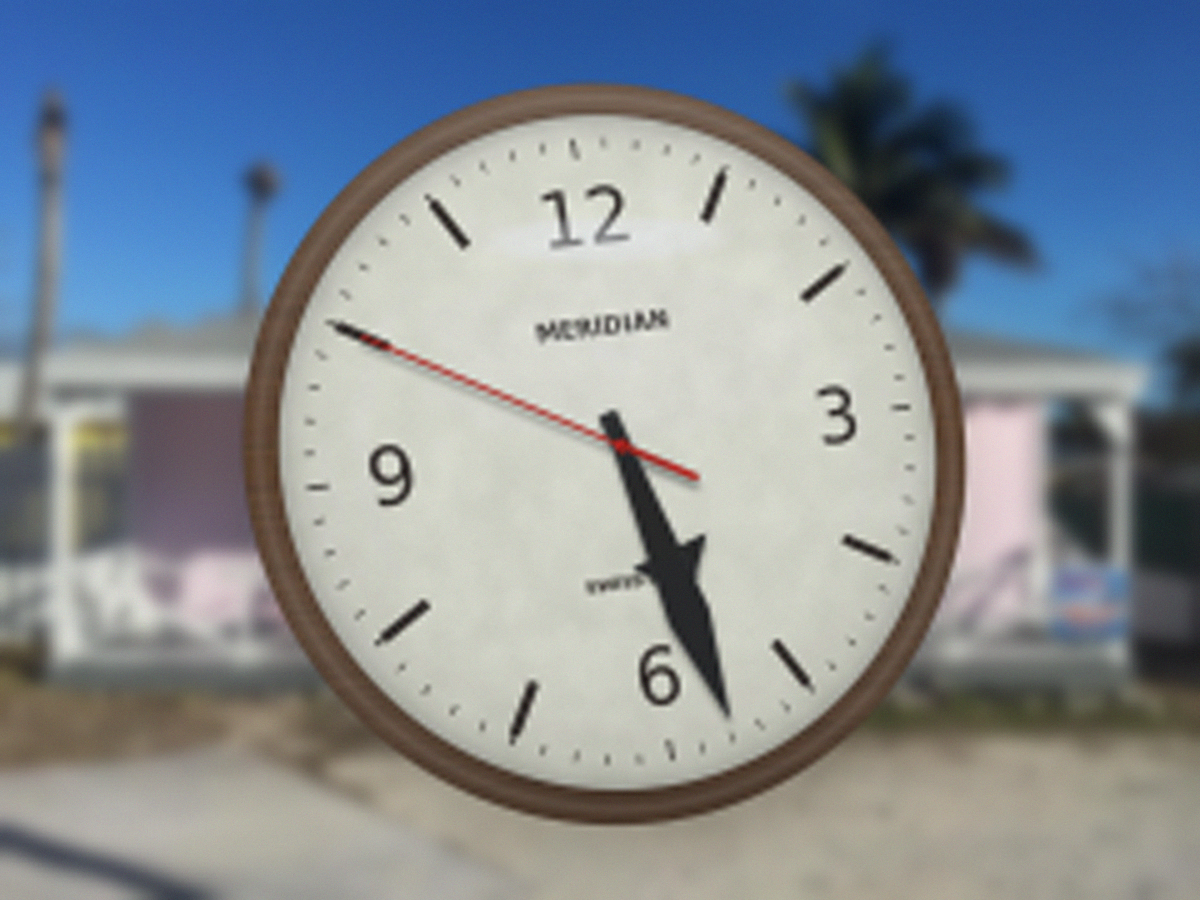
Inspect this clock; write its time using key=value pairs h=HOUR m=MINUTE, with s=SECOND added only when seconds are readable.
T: h=5 m=27 s=50
